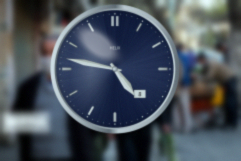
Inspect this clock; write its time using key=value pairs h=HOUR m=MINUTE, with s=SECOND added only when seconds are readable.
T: h=4 m=47
